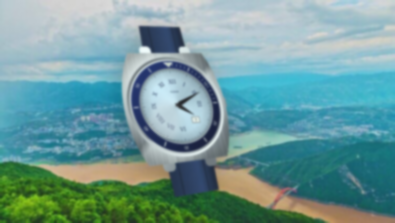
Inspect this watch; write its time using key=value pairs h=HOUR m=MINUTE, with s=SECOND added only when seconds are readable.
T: h=4 m=11
